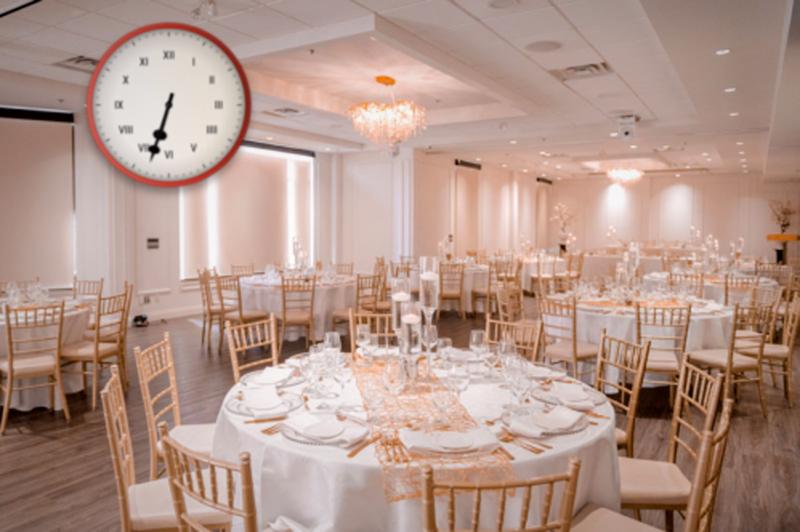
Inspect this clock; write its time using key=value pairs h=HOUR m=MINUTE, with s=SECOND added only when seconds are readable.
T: h=6 m=33
